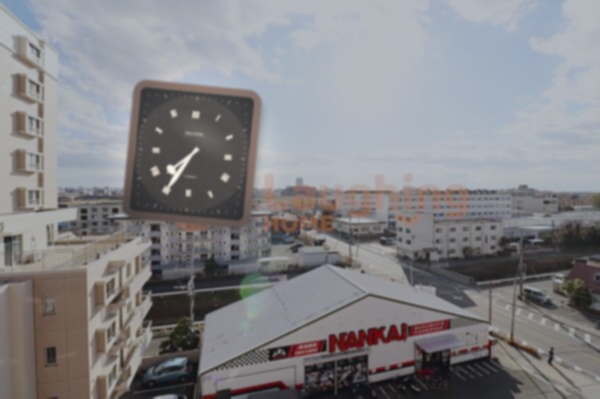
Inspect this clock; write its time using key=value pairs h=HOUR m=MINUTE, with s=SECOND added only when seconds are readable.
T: h=7 m=35
